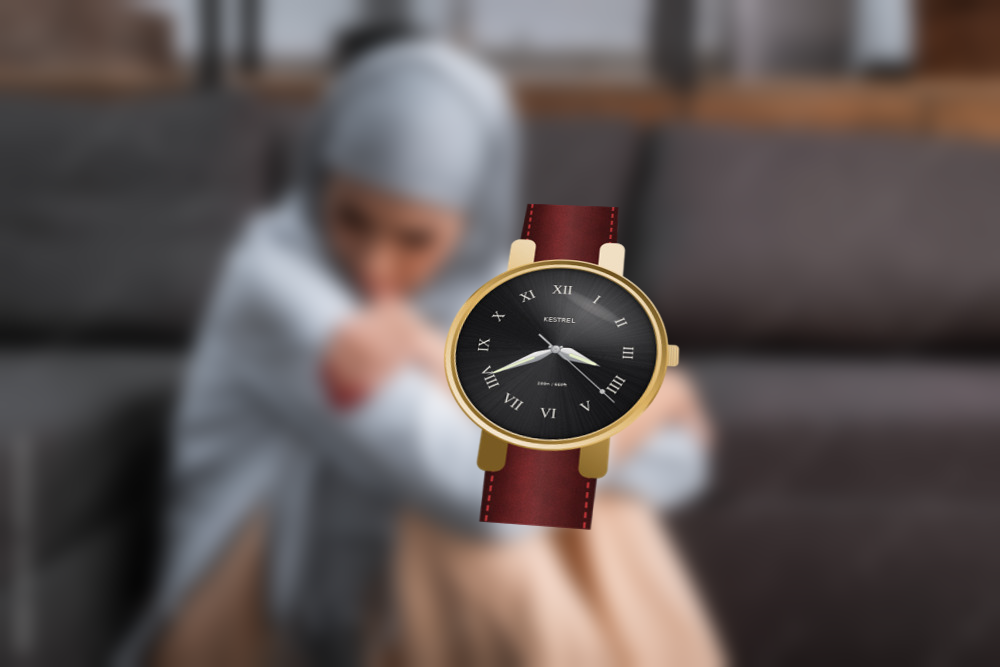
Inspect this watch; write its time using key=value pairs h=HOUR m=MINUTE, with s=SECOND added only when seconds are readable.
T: h=3 m=40 s=22
